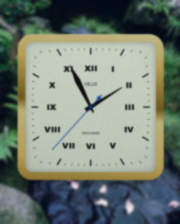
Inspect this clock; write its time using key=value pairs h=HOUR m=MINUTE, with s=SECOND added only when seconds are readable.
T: h=1 m=55 s=37
